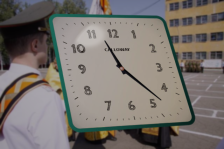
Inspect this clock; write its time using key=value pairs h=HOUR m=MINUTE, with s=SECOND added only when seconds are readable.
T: h=11 m=23
